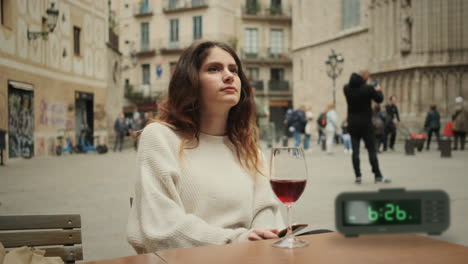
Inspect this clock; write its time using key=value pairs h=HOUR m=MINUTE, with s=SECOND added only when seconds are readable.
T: h=6 m=26
